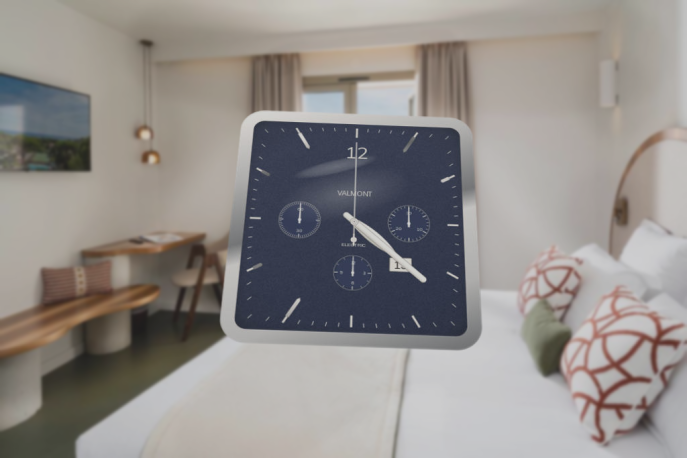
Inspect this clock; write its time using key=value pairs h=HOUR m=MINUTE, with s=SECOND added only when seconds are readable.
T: h=4 m=22
